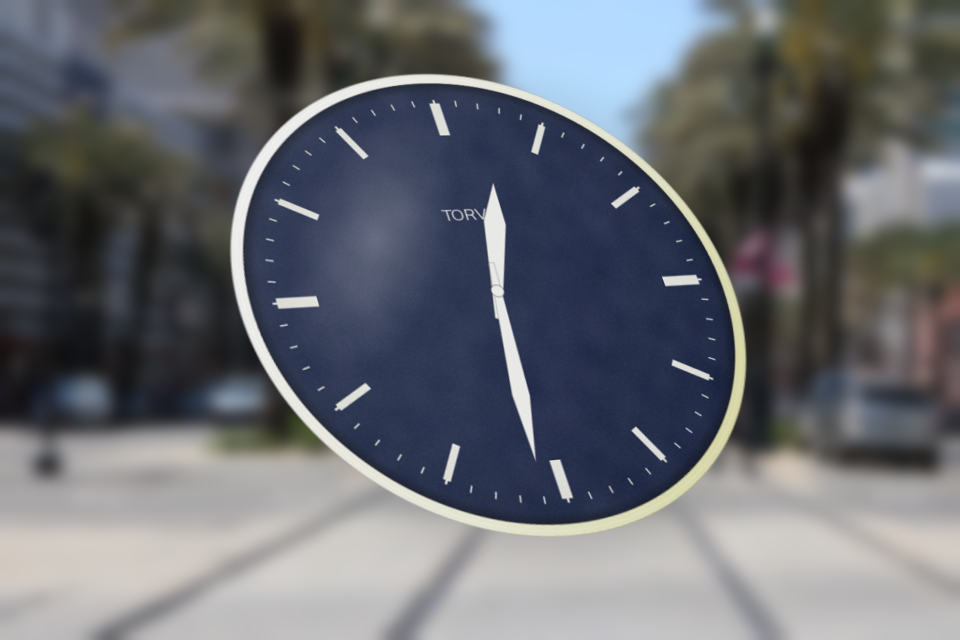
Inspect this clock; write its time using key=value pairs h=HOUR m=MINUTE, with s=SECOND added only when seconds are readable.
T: h=12 m=31
